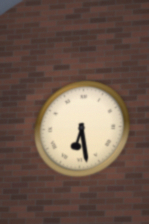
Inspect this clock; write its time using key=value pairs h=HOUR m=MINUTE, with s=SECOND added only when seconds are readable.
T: h=6 m=28
